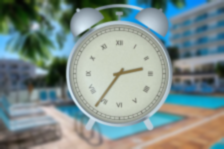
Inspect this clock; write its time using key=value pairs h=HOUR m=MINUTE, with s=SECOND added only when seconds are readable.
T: h=2 m=36
